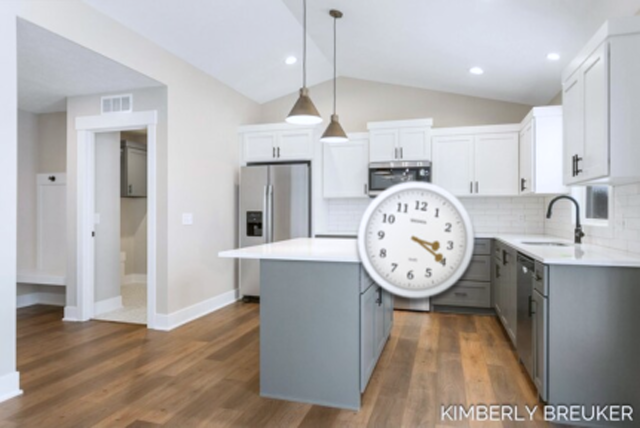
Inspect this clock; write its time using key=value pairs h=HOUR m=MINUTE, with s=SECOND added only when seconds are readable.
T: h=3 m=20
